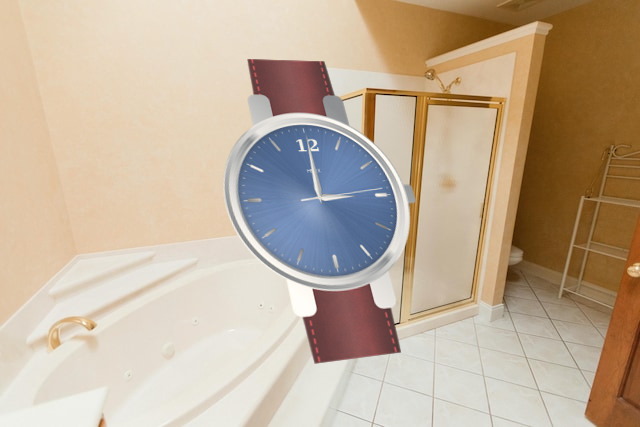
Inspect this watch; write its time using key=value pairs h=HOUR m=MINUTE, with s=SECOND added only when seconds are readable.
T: h=3 m=0 s=14
